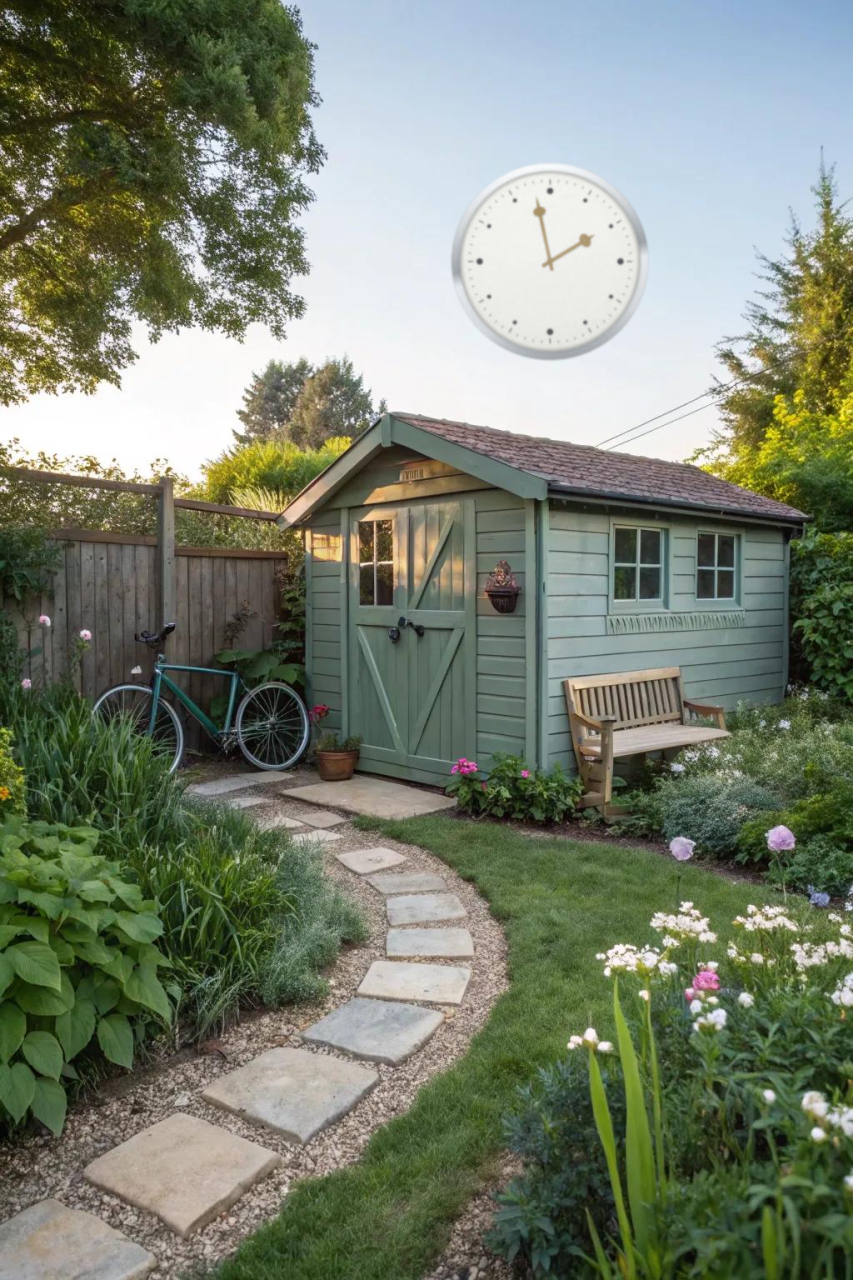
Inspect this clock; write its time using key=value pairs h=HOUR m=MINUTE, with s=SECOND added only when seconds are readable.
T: h=1 m=58
